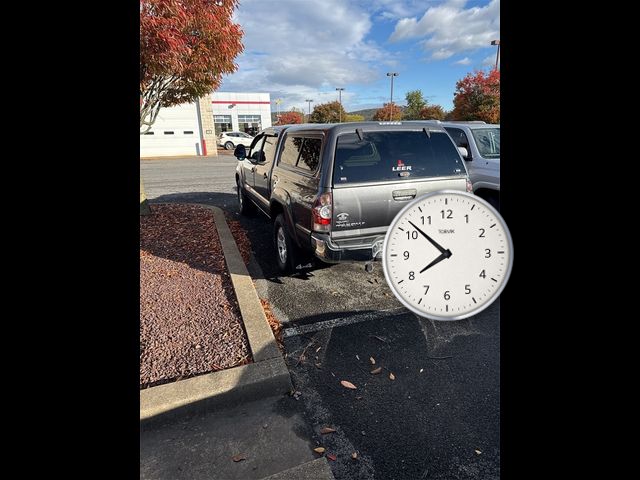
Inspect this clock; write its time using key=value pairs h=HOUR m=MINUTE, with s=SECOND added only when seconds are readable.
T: h=7 m=52
